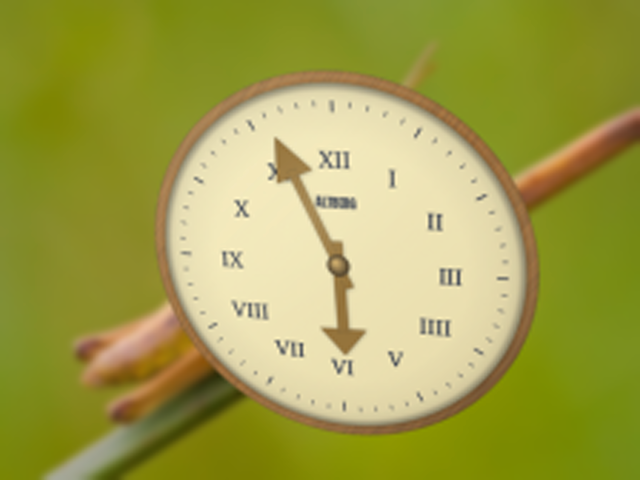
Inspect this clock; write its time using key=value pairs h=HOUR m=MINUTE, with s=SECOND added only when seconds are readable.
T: h=5 m=56
